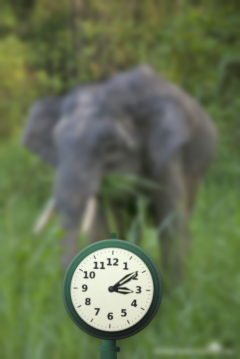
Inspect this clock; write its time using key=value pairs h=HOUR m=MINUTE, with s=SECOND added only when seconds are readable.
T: h=3 m=9
